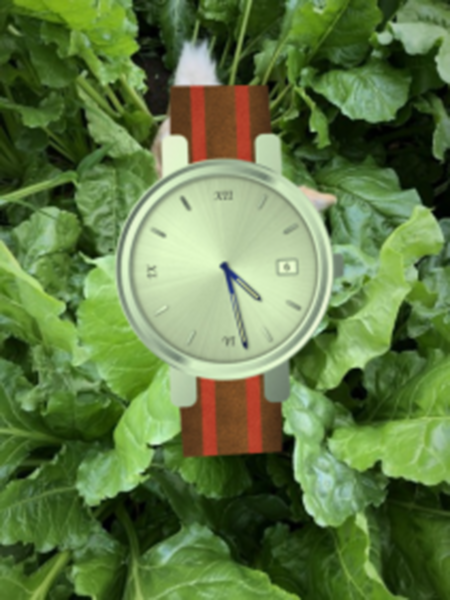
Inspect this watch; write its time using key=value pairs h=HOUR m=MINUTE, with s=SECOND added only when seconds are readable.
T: h=4 m=28
